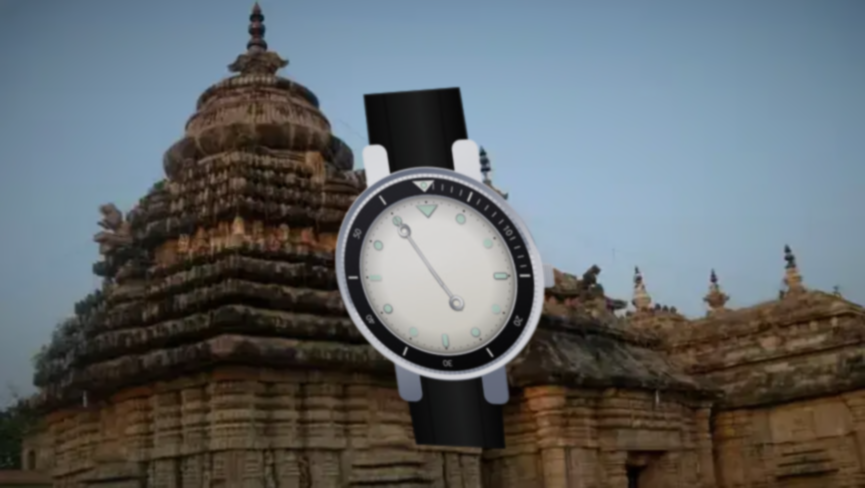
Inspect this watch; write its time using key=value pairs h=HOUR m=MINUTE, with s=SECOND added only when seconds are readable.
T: h=4 m=55
